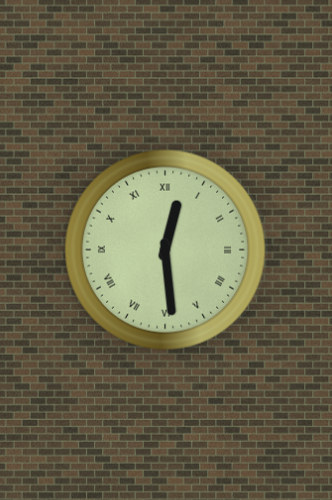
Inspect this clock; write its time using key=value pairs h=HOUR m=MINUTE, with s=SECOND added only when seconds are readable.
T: h=12 m=29
